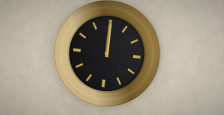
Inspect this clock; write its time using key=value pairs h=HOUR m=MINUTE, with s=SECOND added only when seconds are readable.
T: h=12 m=0
